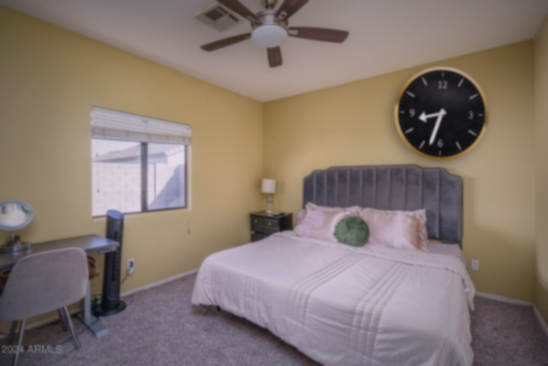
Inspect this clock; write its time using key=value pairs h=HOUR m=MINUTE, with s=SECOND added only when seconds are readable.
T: h=8 m=33
